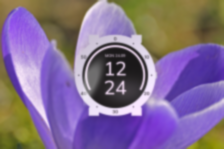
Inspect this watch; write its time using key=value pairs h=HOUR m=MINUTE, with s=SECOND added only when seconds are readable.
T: h=12 m=24
